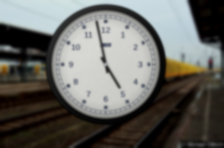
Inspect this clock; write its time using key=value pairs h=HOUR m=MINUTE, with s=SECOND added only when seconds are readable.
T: h=4 m=58
